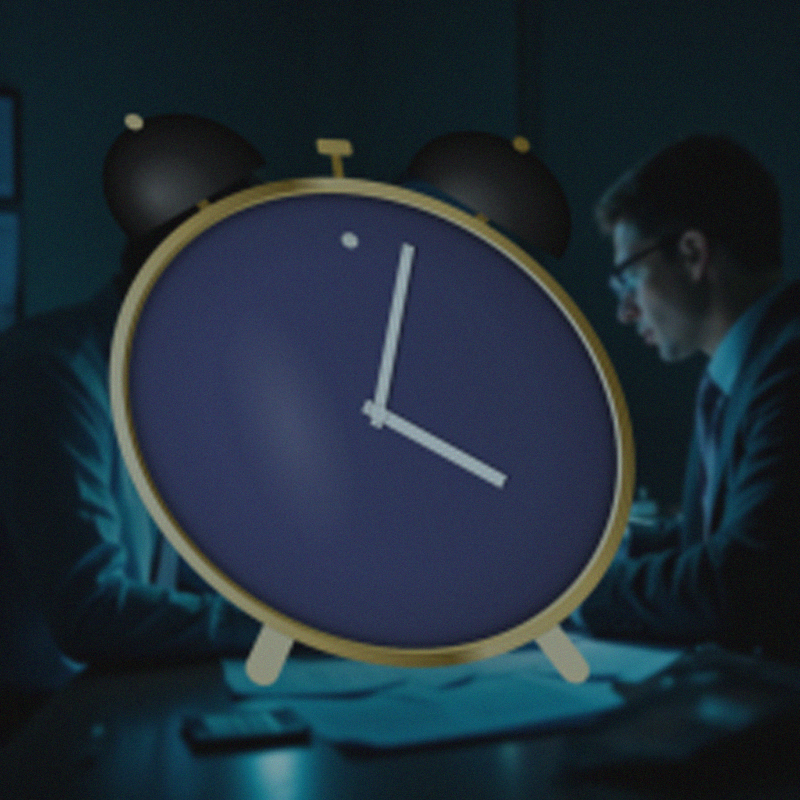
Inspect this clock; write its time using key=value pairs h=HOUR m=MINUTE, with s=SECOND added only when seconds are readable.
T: h=4 m=3
